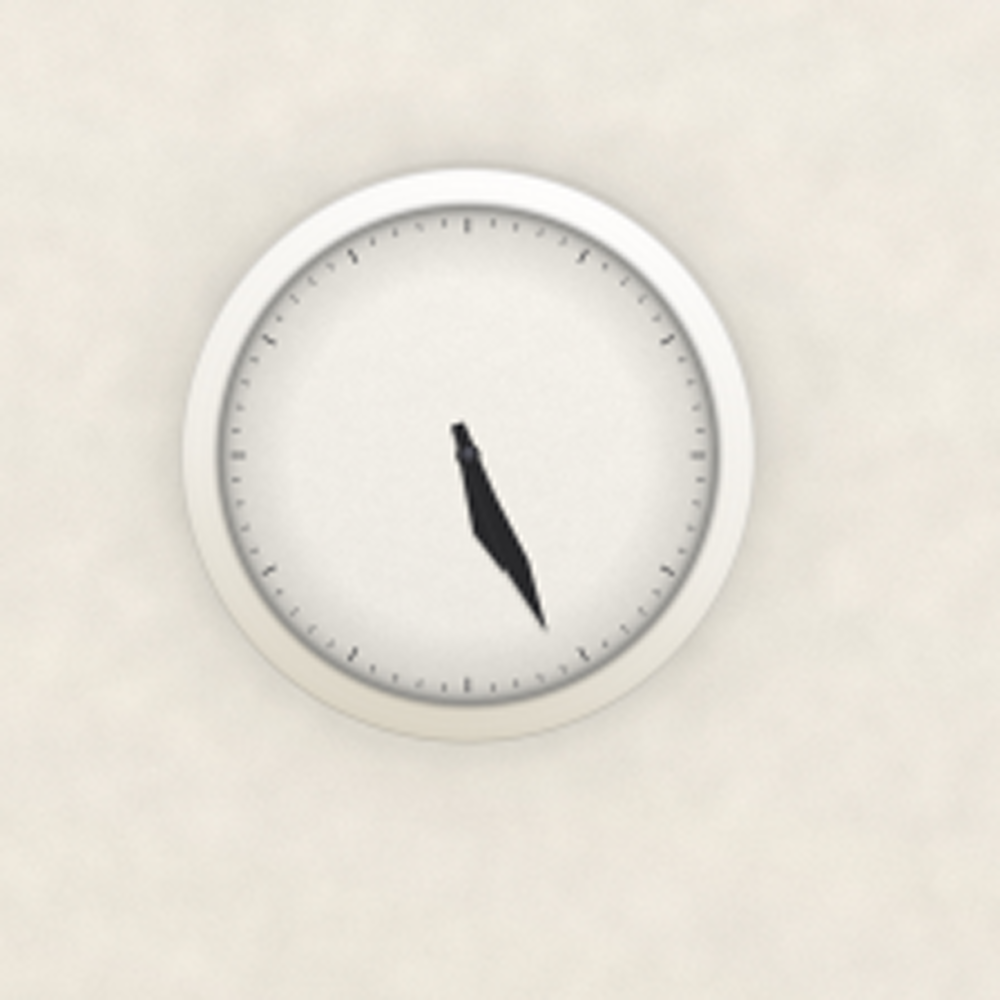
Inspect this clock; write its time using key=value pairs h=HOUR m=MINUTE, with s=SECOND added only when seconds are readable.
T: h=5 m=26
